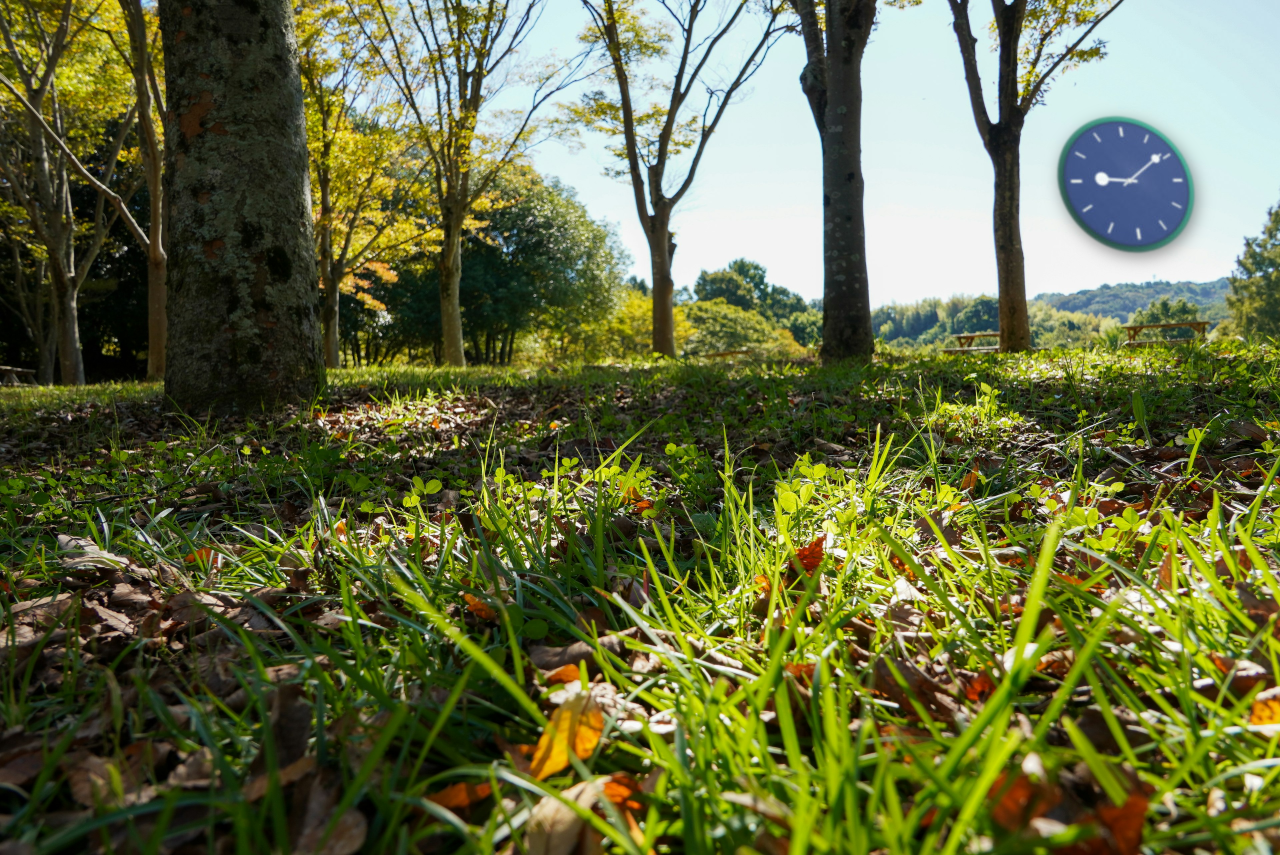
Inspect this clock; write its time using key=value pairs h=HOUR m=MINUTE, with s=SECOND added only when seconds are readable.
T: h=9 m=9
